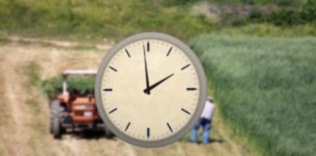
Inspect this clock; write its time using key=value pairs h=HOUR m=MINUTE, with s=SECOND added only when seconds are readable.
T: h=1 m=59
